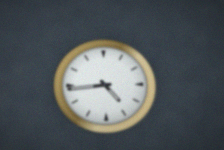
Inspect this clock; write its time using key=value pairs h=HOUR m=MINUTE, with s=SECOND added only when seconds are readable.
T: h=4 m=44
